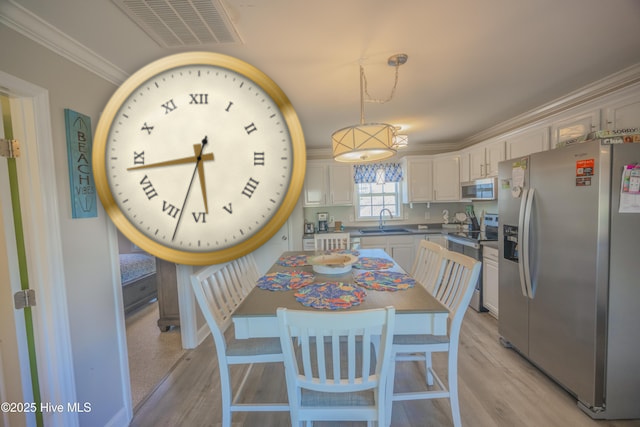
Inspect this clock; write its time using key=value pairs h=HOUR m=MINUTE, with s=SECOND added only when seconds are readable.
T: h=5 m=43 s=33
